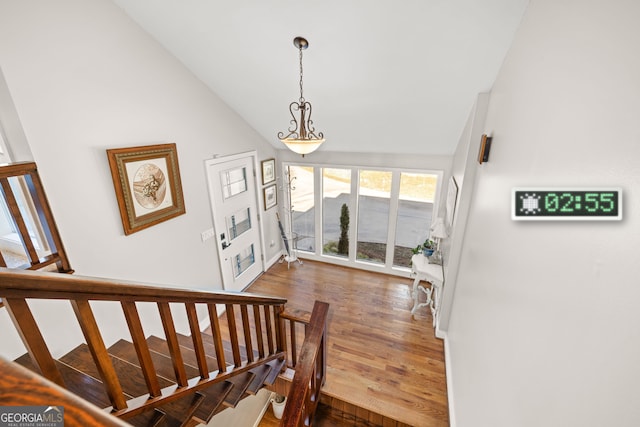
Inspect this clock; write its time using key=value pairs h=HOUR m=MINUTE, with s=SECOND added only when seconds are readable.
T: h=2 m=55
